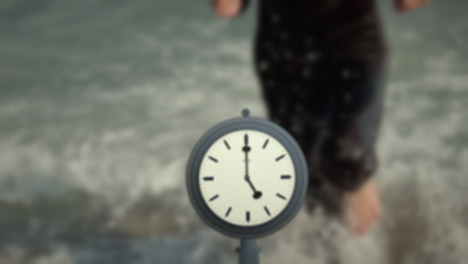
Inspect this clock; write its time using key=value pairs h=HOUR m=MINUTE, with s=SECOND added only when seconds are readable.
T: h=5 m=0
